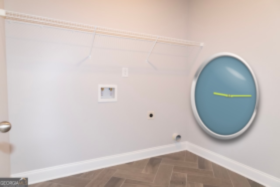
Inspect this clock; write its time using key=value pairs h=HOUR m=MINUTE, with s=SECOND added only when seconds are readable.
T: h=9 m=15
